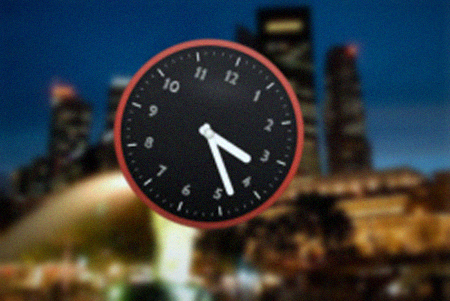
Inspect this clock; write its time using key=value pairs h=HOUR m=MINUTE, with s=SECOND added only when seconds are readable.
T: h=3 m=23
